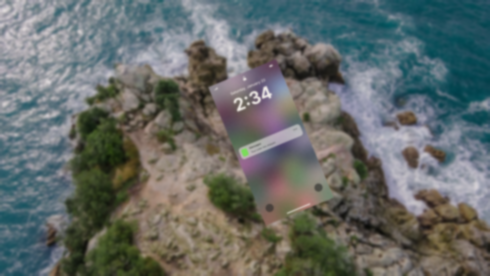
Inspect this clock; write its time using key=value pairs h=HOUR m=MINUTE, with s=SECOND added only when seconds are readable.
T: h=2 m=34
